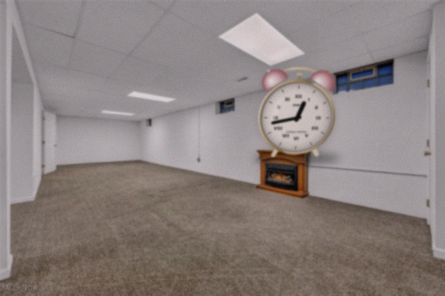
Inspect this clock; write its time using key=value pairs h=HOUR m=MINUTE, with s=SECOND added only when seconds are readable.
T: h=12 m=43
